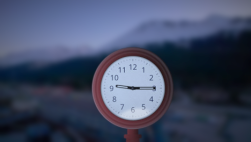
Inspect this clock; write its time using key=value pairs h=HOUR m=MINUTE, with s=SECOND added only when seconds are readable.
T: h=9 m=15
